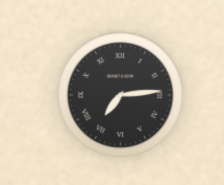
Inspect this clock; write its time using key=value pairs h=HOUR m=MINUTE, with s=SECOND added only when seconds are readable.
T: h=7 m=14
